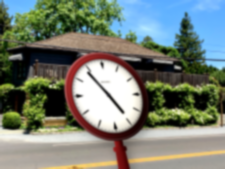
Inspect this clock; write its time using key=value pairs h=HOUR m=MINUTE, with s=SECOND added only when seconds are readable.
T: h=4 m=54
